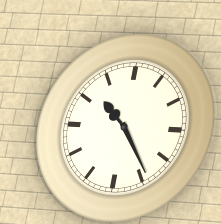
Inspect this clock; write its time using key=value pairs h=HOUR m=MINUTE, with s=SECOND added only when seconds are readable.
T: h=10 m=24
